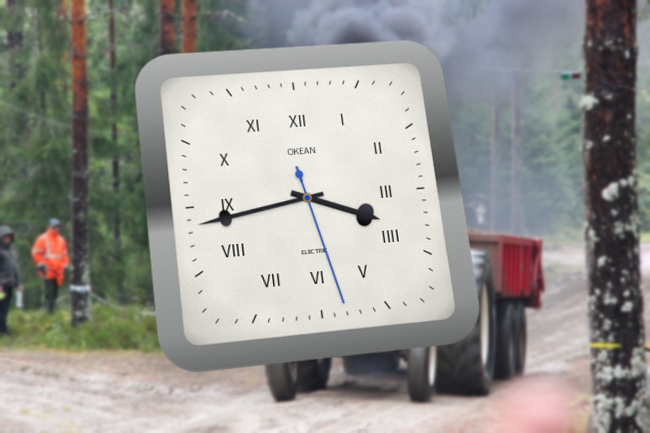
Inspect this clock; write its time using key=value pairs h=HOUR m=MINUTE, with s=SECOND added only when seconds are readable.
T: h=3 m=43 s=28
